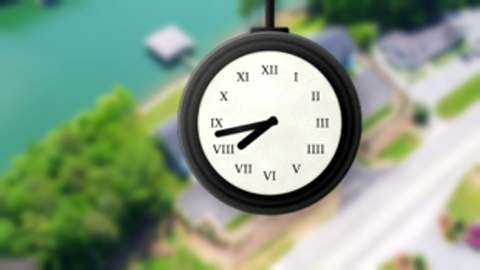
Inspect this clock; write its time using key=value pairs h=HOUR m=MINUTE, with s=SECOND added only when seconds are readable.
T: h=7 m=43
